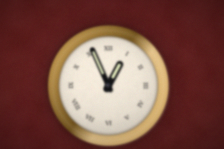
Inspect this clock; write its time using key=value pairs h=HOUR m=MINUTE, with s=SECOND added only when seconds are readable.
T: h=12 m=56
